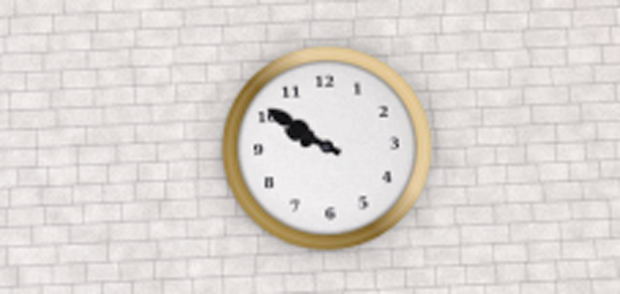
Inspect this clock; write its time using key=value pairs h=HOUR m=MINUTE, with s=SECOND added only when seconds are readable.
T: h=9 m=51
